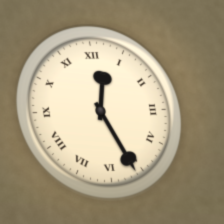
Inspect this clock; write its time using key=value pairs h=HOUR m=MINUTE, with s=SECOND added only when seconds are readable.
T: h=12 m=26
